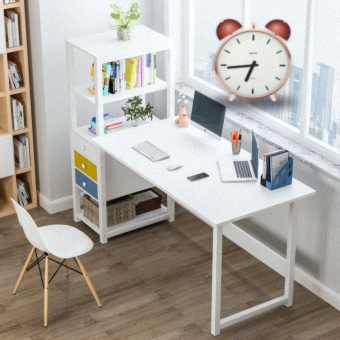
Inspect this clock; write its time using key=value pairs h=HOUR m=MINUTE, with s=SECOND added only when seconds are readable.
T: h=6 m=44
